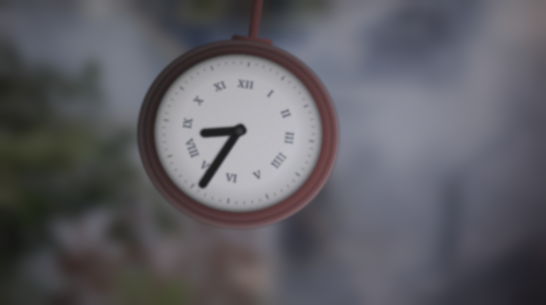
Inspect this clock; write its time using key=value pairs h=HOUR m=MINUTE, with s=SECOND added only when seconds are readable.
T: h=8 m=34
